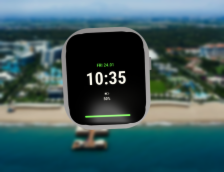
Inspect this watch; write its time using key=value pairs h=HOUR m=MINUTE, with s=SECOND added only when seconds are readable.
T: h=10 m=35
